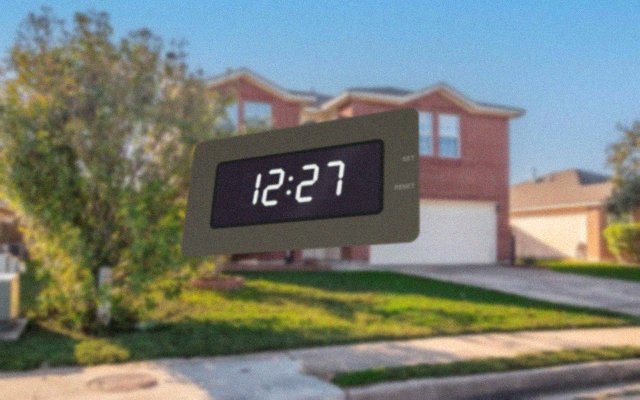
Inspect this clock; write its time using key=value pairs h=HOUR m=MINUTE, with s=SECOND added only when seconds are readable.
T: h=12 m=27
